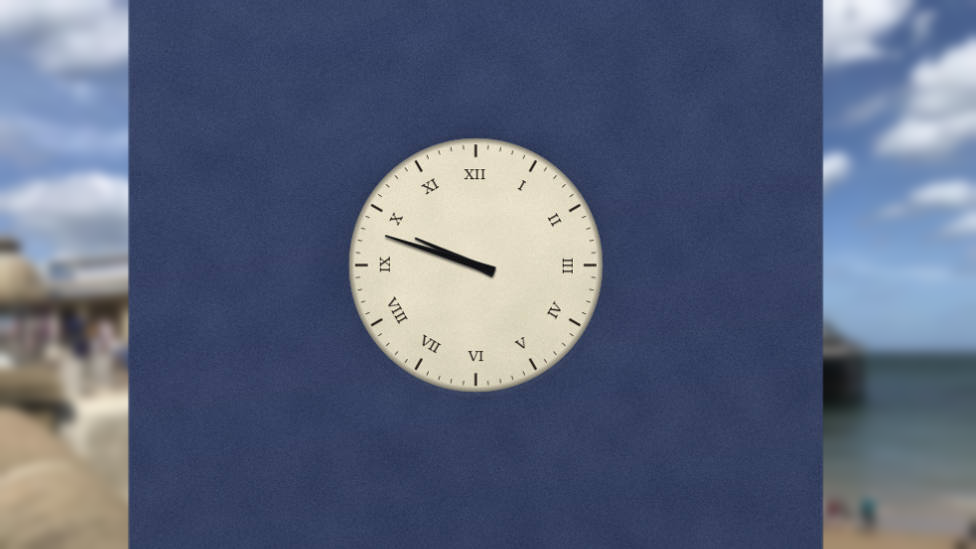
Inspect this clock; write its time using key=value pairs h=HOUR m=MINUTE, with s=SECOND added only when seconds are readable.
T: h=9 m=48
